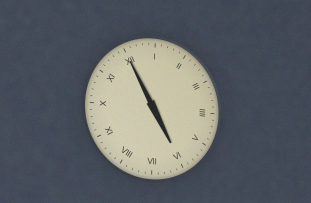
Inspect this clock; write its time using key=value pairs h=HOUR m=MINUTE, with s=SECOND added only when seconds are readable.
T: h=6 m=0
